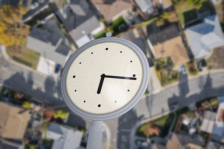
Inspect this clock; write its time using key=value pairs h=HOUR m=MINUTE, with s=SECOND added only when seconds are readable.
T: h=6 m=16
